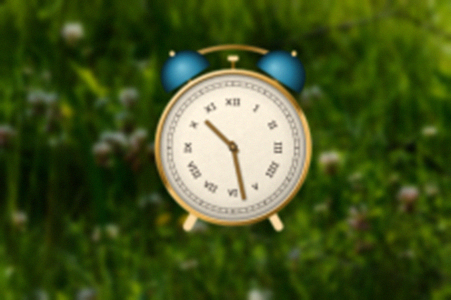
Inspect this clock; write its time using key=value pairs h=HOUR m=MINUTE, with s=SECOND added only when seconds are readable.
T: h=10 m=28
